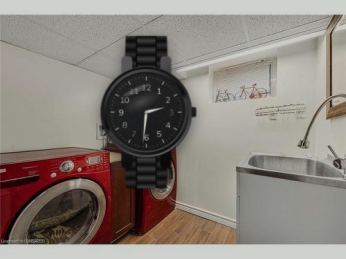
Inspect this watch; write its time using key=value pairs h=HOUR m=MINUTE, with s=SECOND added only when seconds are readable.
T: h=2 m=31
